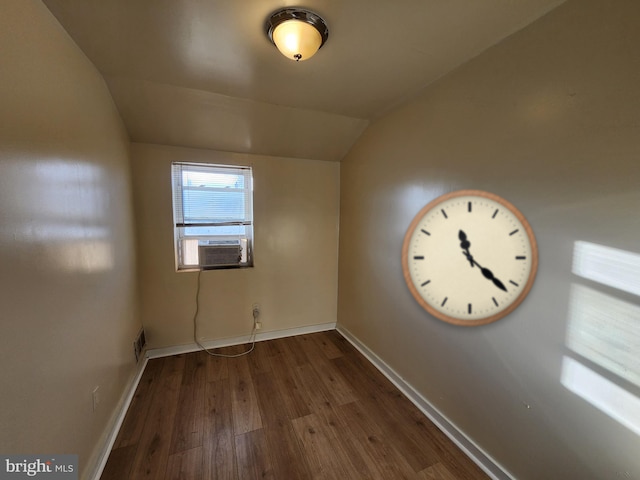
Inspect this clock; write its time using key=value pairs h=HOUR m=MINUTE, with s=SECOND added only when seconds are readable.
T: h=11 m=22
